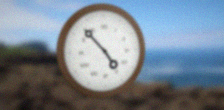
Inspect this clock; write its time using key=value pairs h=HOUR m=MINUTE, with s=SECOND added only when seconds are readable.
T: h=4 m=53
